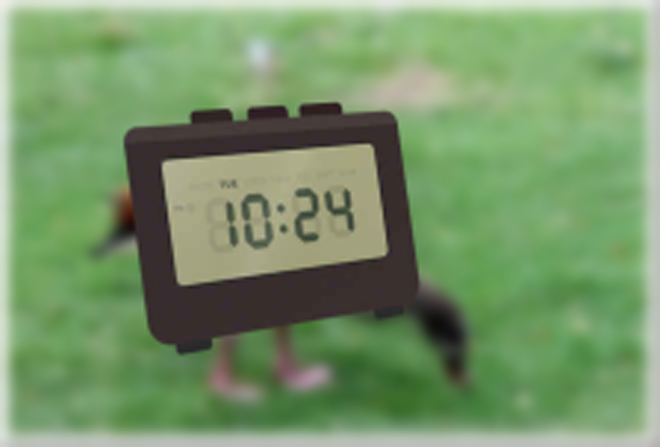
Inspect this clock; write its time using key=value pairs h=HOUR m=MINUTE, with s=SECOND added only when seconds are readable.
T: h=10 m=24
